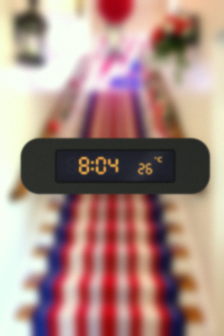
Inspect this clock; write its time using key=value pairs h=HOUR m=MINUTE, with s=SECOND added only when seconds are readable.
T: h=8 m=4
